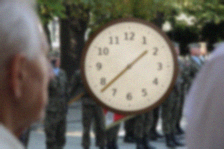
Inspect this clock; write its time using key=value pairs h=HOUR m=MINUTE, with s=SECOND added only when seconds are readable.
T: h=1 m=38
